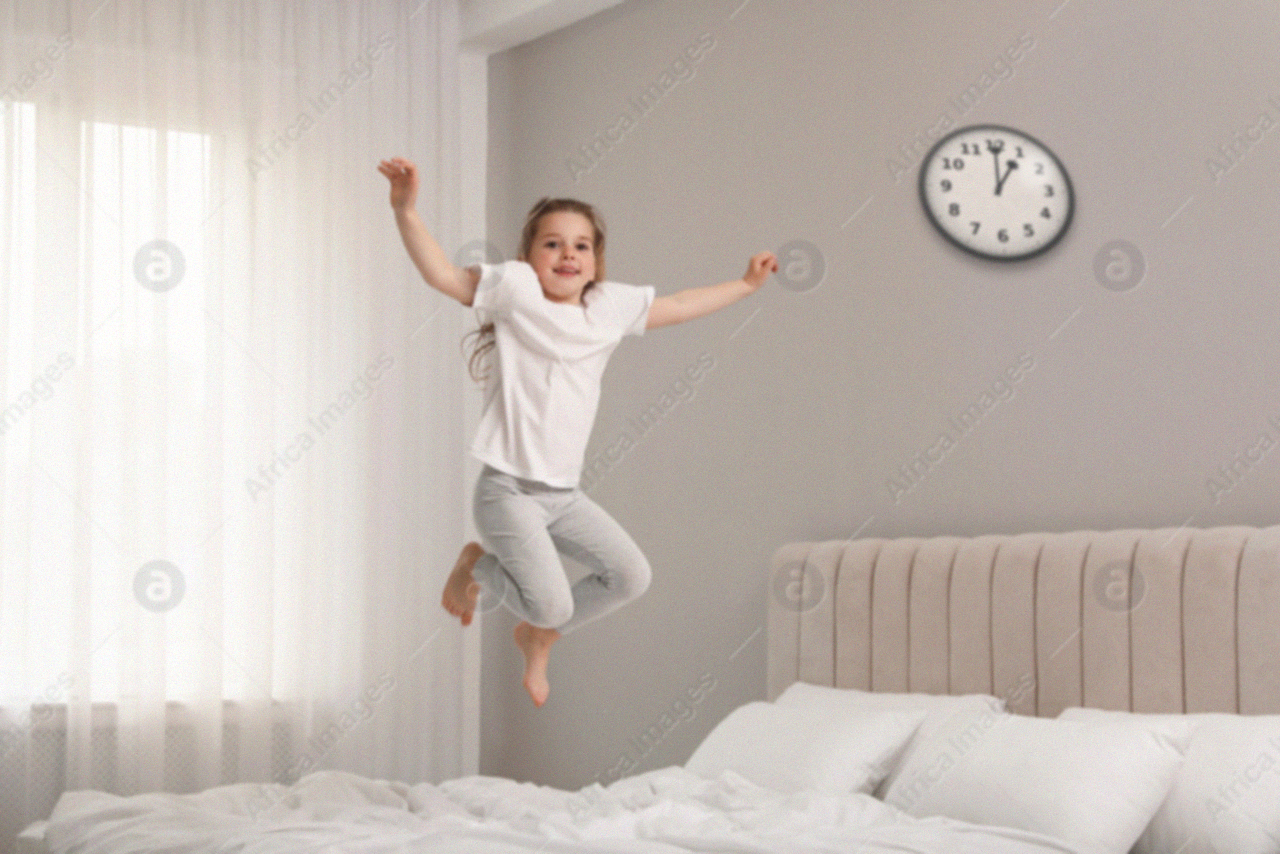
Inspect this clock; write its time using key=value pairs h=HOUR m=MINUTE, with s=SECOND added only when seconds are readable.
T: h=1 m=0
